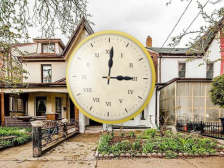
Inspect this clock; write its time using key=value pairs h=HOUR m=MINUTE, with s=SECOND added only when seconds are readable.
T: h=3 m=1
